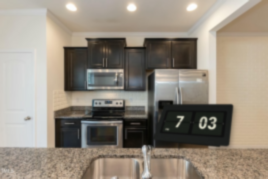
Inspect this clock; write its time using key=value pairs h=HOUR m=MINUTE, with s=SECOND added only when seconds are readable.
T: h=7 m=3
